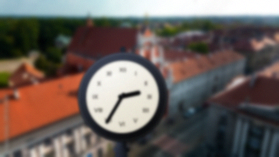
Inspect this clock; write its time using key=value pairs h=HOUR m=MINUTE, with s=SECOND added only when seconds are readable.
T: h=2 m=35
